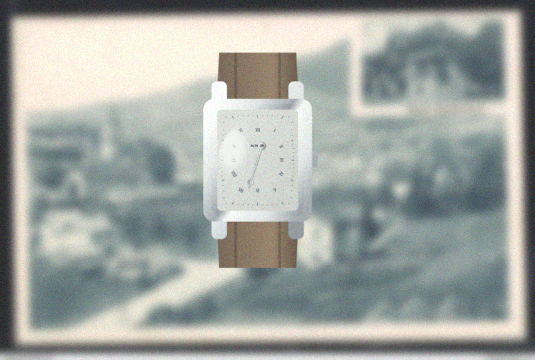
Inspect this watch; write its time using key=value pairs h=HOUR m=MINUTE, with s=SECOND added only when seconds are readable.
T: h=12 m=33
